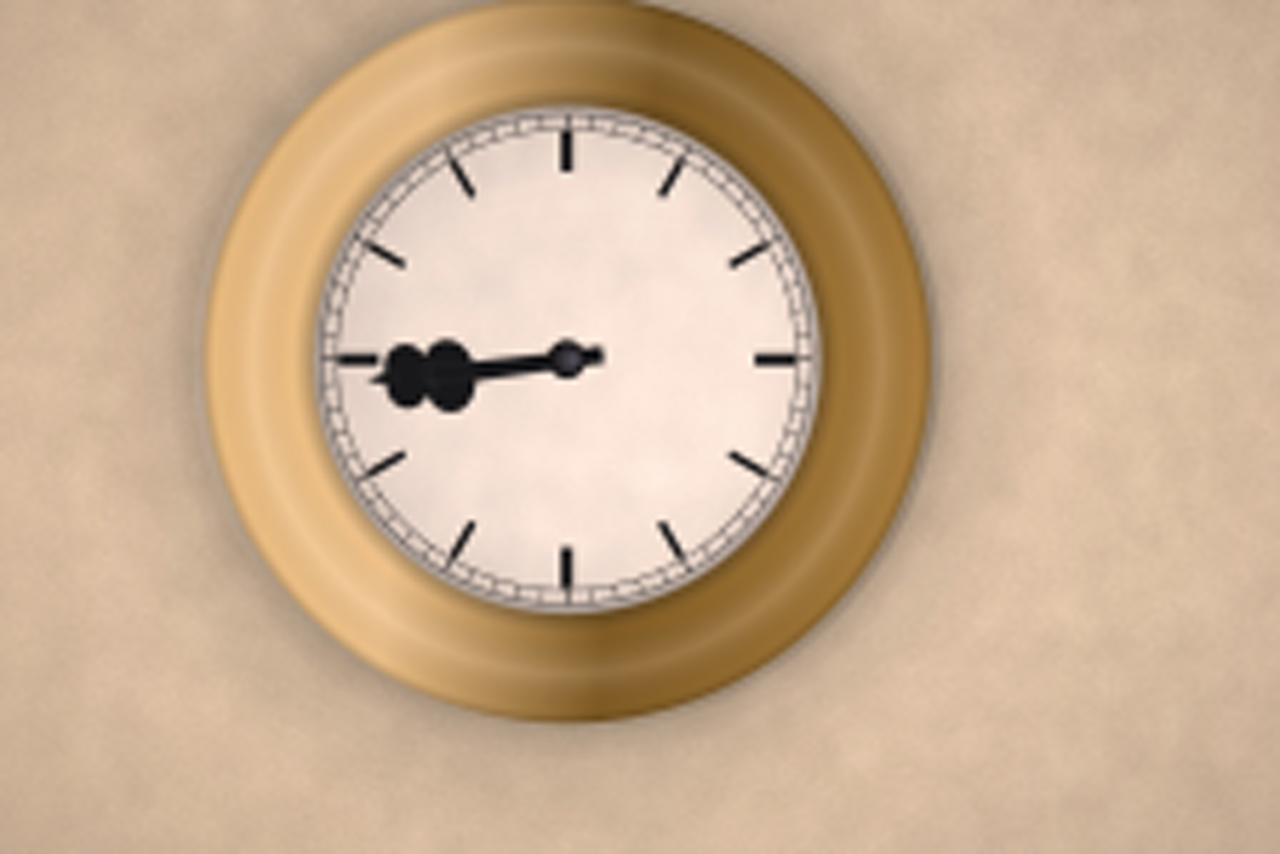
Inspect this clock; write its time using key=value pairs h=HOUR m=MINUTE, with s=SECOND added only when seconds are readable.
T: h=8 m=44
